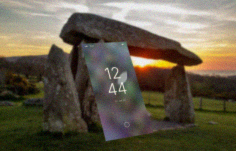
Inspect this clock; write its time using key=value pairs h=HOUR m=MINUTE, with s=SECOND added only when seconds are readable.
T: h=12 m=44
